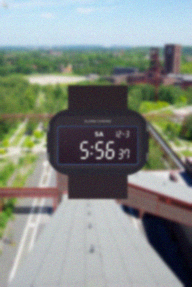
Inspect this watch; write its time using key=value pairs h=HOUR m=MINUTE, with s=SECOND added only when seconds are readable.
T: h=5 m=56
